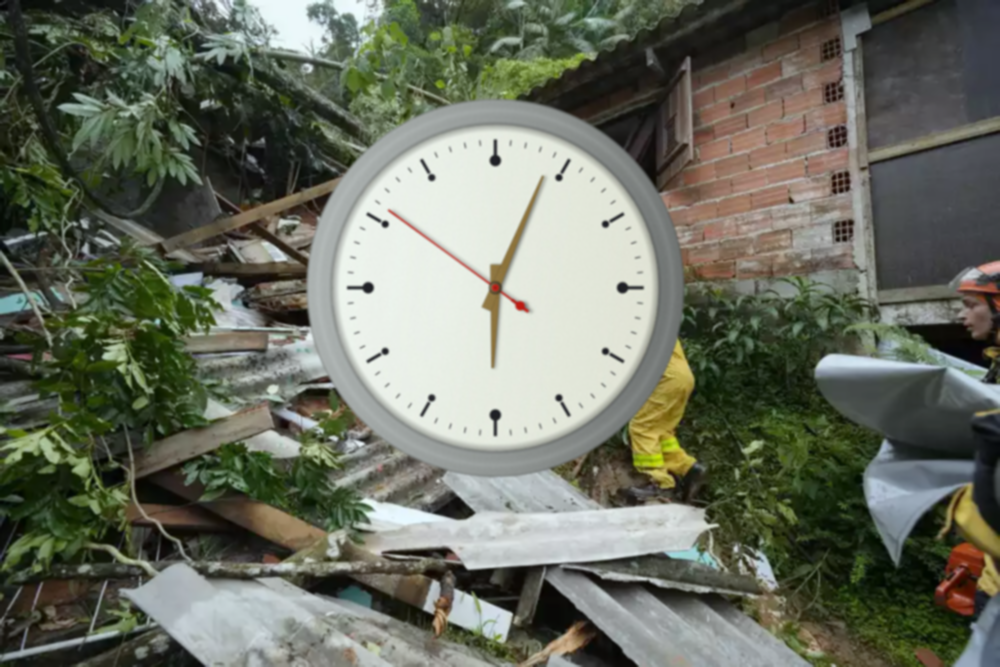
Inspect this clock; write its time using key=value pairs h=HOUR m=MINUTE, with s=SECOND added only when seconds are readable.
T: h=6 m=3 s=51
